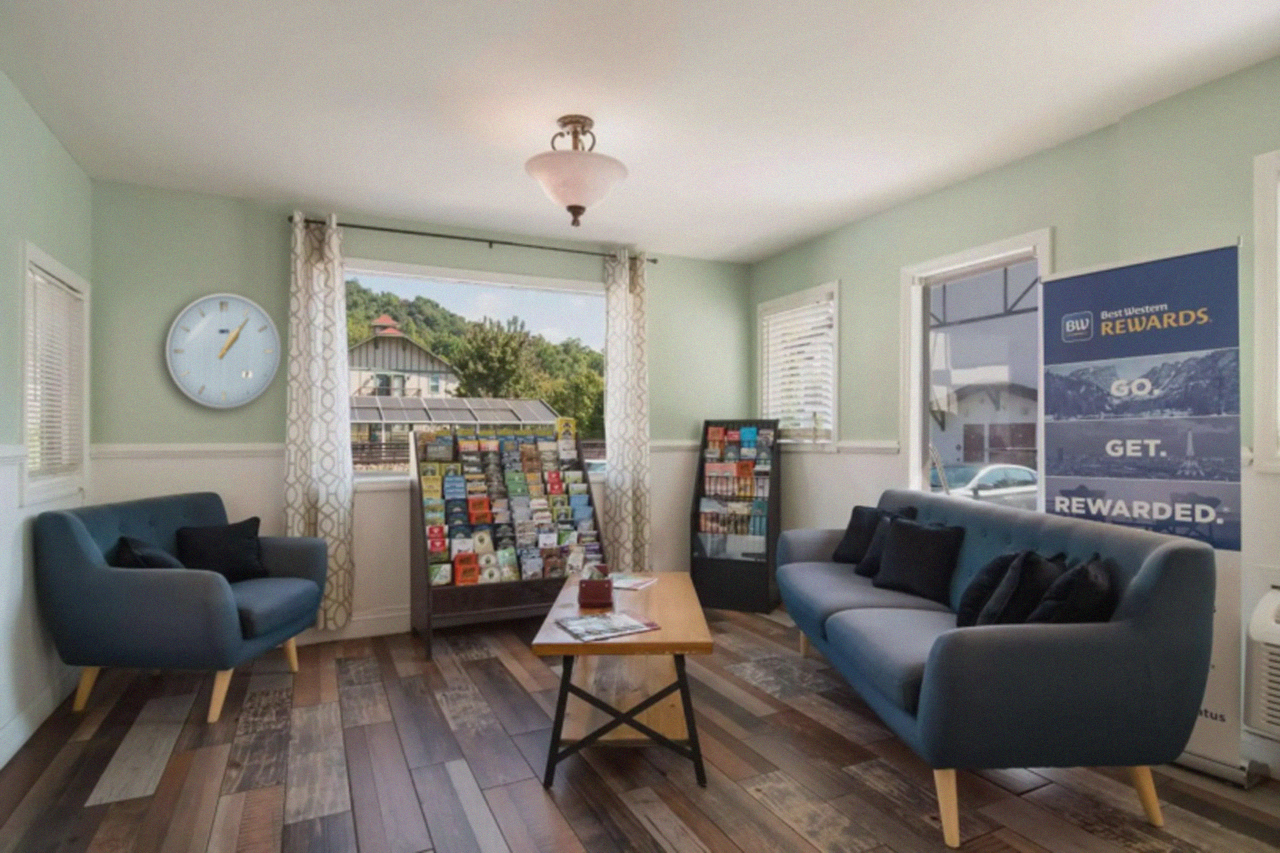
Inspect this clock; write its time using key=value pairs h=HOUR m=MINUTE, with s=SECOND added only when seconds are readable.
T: h=1 m=6
